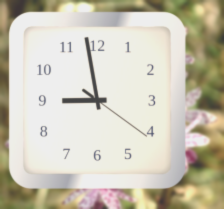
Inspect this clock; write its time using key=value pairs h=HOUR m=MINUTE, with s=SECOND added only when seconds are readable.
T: h=8 m=58 s=21
